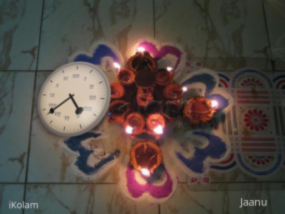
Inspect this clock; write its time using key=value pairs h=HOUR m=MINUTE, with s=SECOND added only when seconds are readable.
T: h=4 m=38
